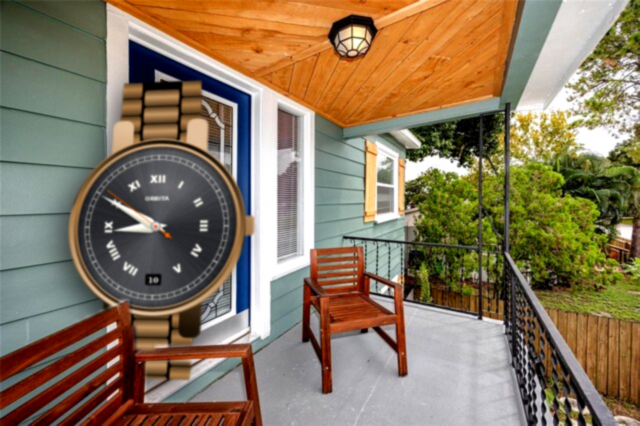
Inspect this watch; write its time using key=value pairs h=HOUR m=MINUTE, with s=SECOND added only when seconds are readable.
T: h=8 m=49 s=51
